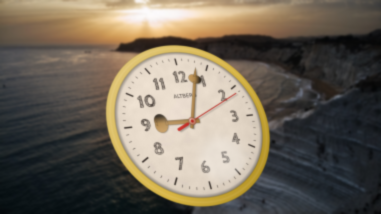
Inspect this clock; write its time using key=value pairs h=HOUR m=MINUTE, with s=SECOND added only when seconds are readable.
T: h=9 m=3 s=11
